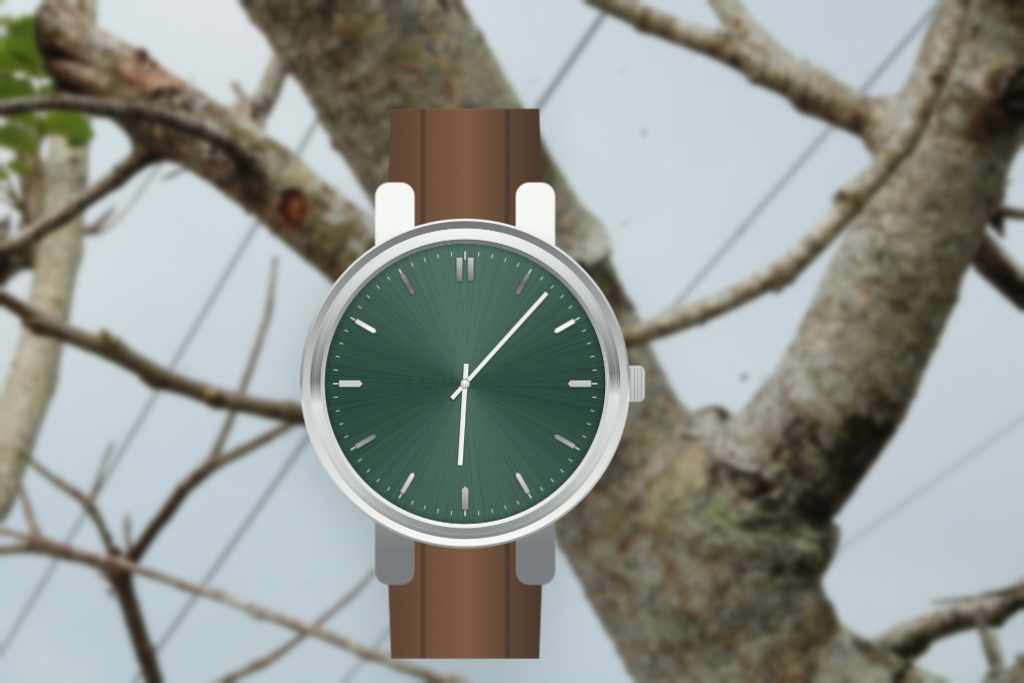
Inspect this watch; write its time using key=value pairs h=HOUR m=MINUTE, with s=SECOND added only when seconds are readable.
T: h=6 m=7
